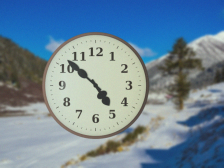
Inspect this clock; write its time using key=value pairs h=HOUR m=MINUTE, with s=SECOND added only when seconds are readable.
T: h=4 m=52
